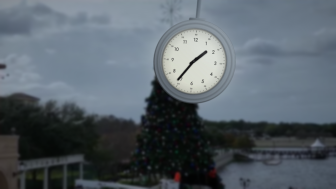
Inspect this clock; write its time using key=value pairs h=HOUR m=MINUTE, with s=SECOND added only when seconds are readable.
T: h=1 m=36
